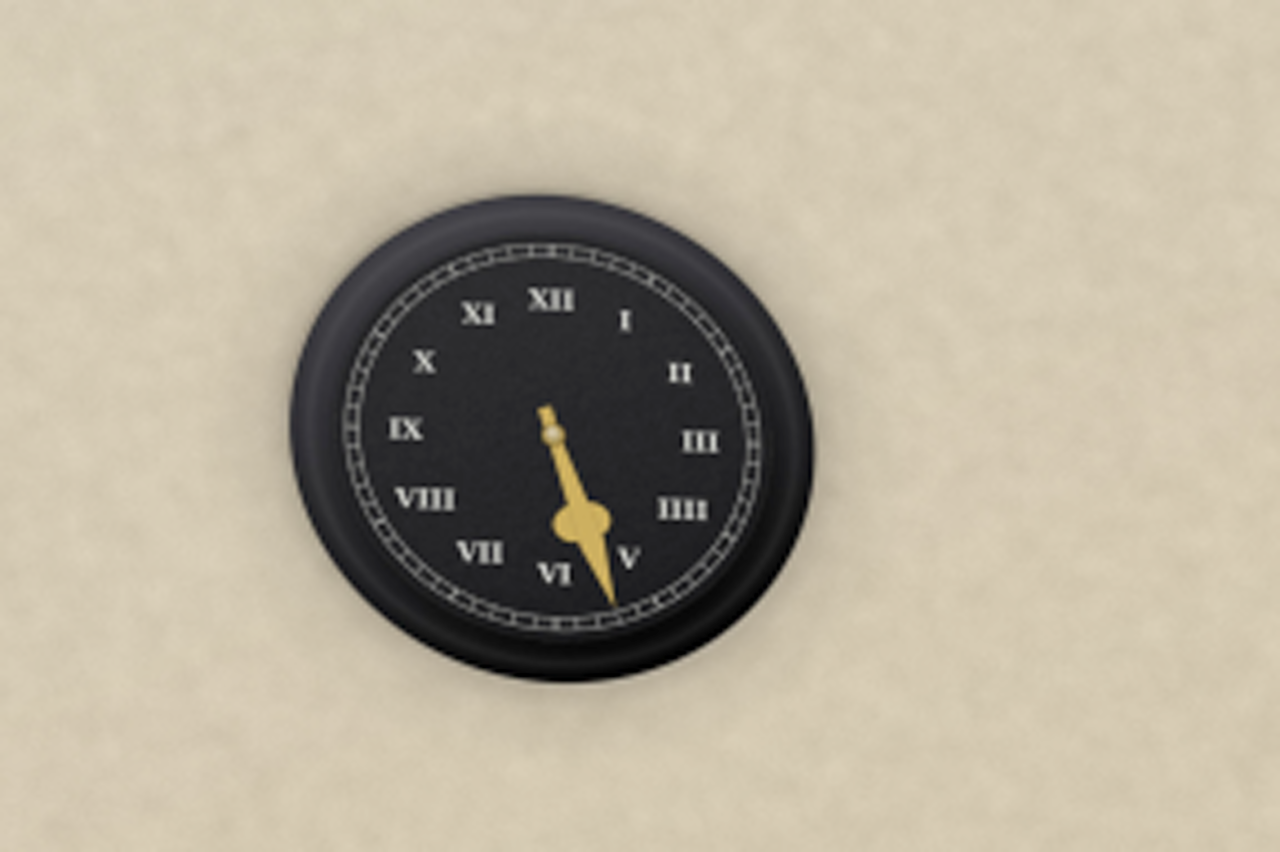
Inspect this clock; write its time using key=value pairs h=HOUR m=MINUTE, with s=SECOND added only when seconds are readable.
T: h=5 m=27
